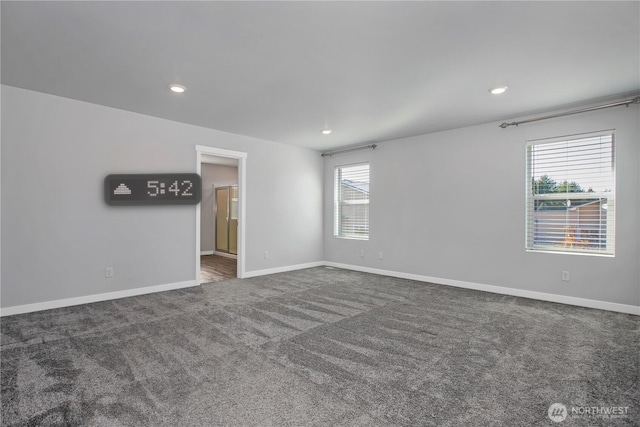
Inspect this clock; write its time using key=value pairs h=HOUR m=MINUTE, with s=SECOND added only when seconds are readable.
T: h=5 m=42
